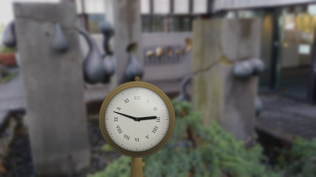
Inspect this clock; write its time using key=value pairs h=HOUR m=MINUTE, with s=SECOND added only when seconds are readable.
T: h=2 m=48
